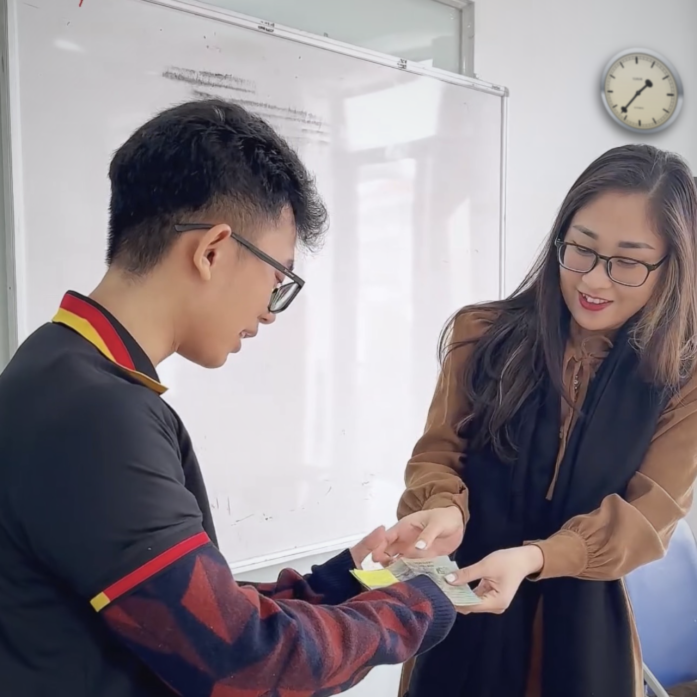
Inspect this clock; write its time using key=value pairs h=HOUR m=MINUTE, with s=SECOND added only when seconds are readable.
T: h=1 m=37
